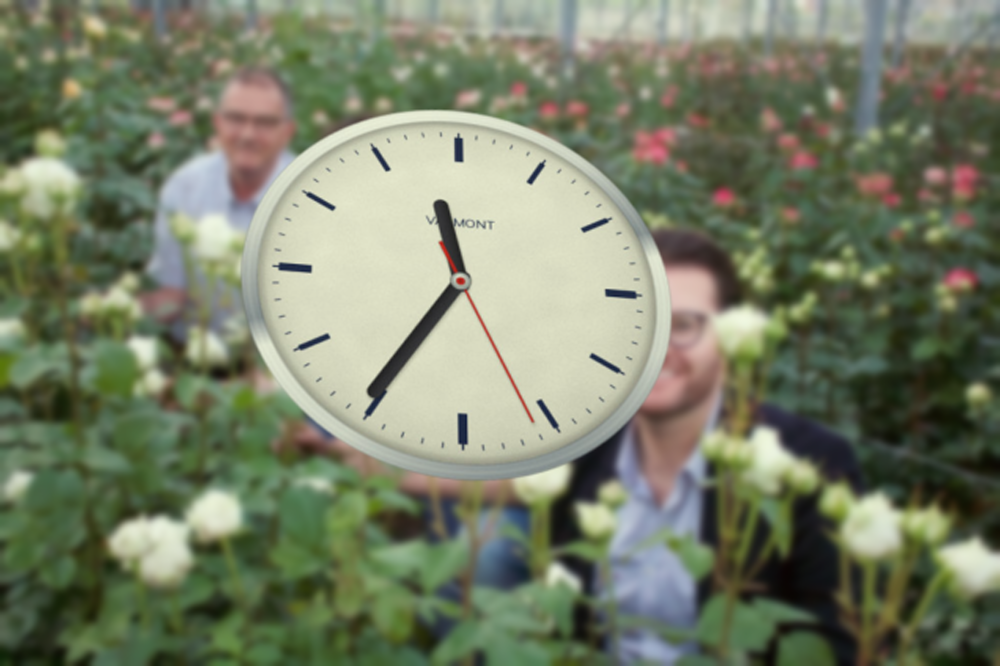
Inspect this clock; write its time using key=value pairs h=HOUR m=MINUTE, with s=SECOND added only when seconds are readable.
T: h=11 m=35 s=26
